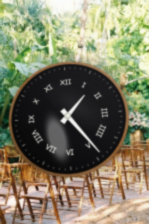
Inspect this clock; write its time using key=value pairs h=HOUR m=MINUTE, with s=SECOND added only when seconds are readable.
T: h=1 m=24
